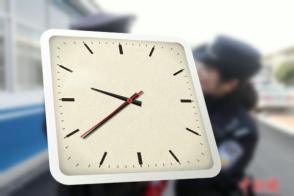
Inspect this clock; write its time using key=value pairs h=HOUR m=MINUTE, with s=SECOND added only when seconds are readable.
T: h=9 m=38 s=39
